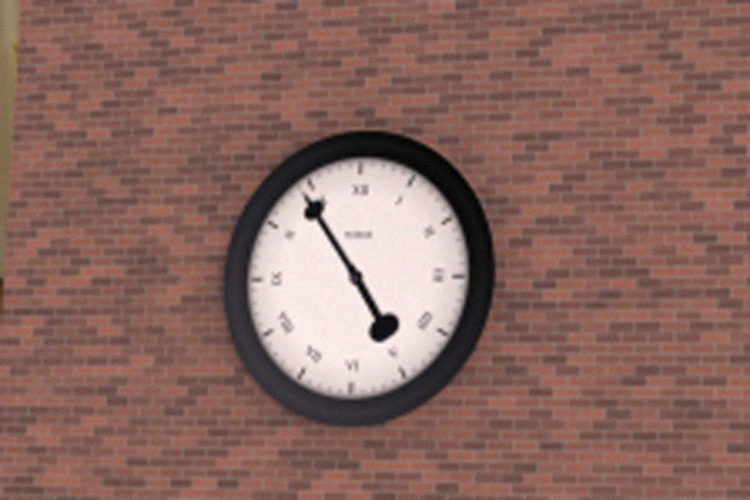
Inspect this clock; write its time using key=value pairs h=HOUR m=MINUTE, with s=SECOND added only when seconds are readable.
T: h=4 m=54
